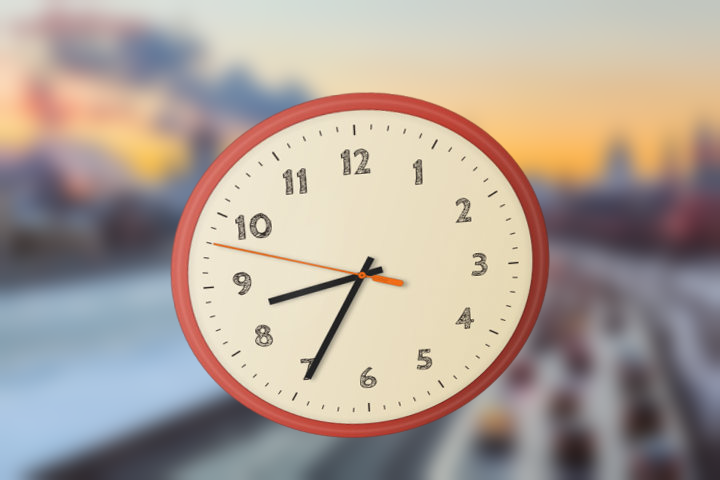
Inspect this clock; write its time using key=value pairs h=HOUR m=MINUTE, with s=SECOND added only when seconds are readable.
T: h=8 m=34 s=48
